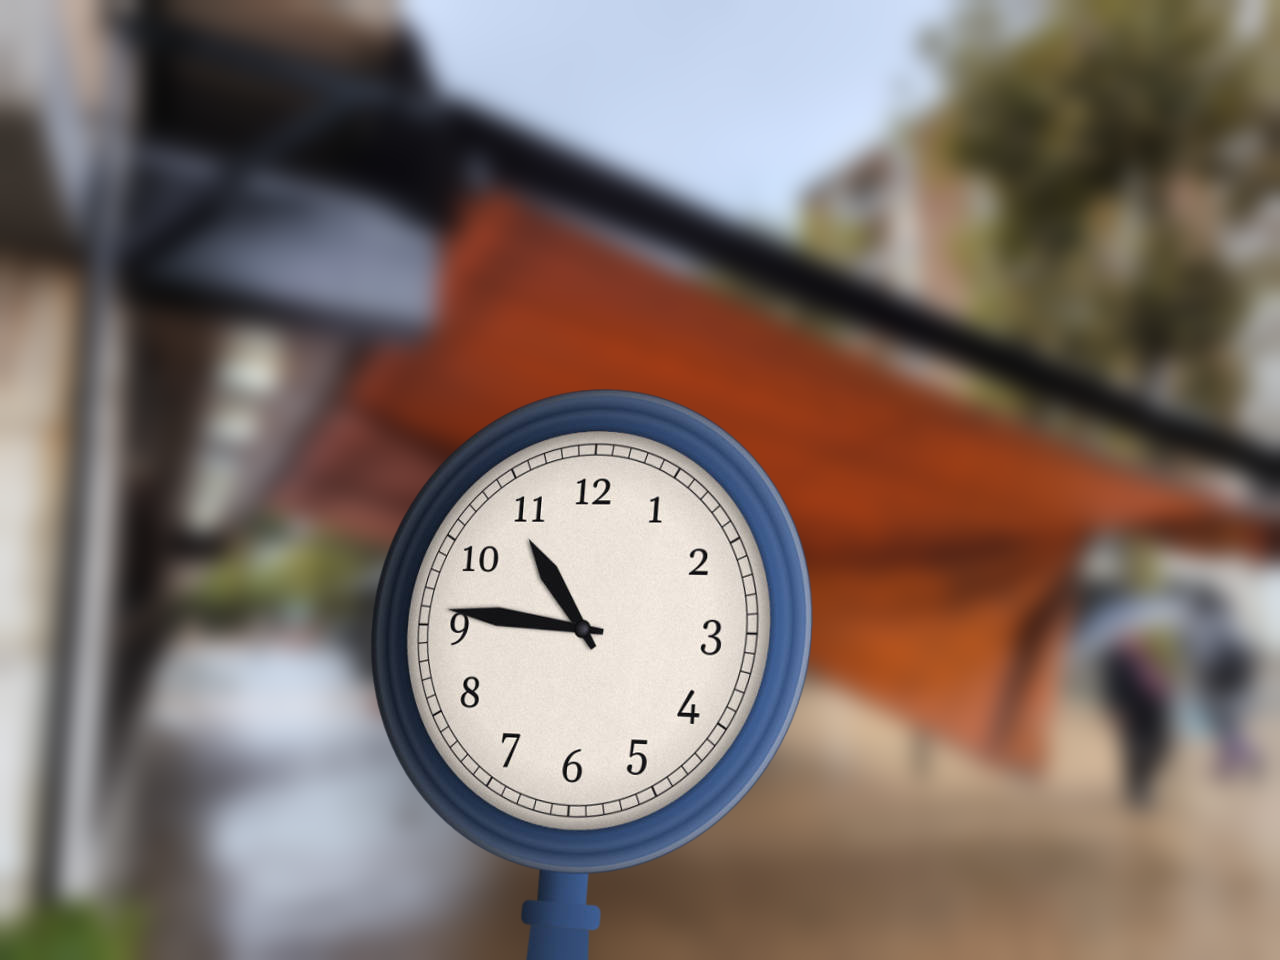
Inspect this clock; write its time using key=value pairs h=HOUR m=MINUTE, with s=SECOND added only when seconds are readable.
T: h=10 m=46
